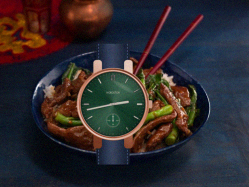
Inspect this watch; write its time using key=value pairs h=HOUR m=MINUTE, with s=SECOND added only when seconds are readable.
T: h=2 m=43
